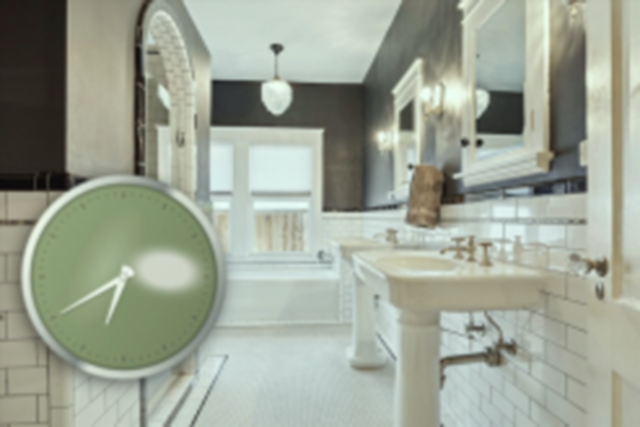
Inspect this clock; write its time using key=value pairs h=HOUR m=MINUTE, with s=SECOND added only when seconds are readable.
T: h=6 m=40
